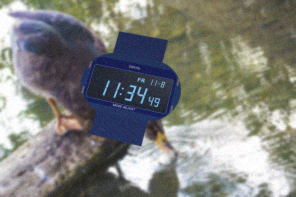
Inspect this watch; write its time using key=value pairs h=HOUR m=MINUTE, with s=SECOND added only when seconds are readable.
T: h=11 m=34 s=49
